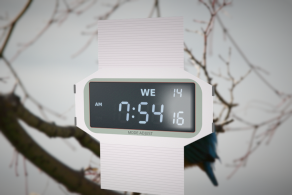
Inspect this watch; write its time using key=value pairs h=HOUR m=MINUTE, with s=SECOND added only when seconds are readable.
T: h=7 m=54 s=16
